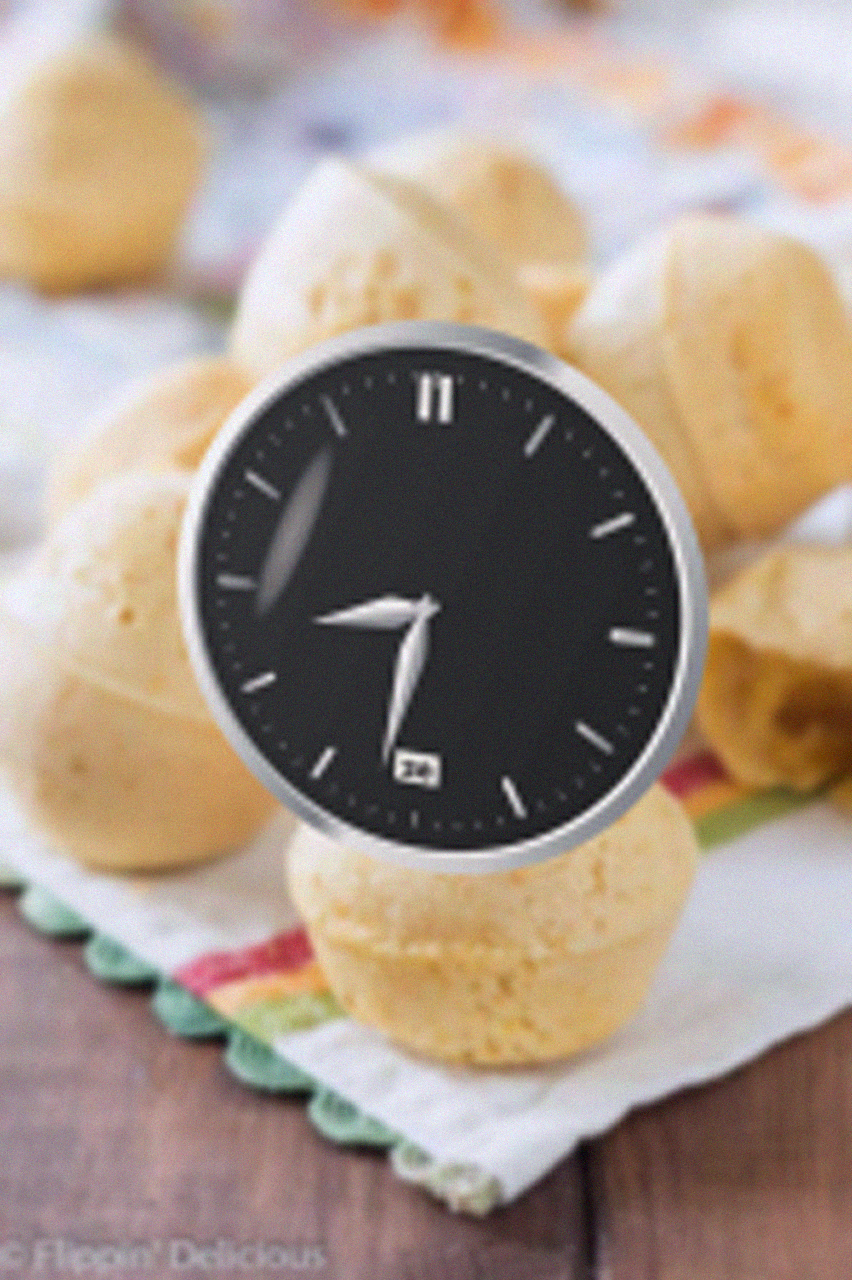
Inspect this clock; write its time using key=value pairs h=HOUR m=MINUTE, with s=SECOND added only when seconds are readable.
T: h=8 m=32
